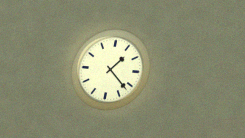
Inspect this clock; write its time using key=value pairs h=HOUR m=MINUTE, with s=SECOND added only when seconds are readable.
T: h=1 m=22
